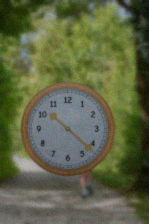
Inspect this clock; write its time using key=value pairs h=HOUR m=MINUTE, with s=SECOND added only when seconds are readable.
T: h=10 m=22
